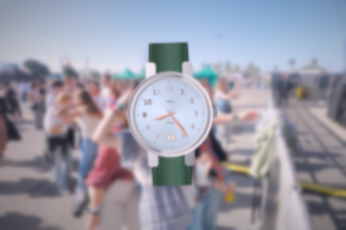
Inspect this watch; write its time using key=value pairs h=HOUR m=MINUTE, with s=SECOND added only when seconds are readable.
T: h=8 m=24
